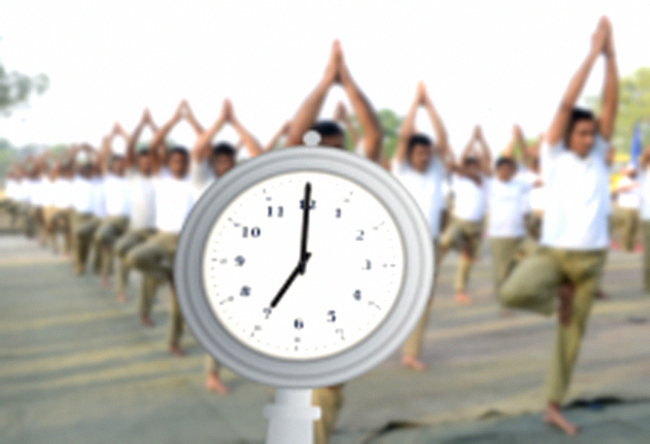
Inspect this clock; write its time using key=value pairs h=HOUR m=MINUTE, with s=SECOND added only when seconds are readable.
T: h=7 m=0
